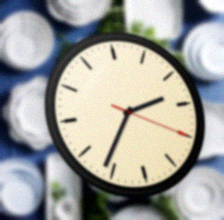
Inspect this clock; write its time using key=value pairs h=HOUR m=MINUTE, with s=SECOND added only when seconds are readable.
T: h=2 m=36 s=20
